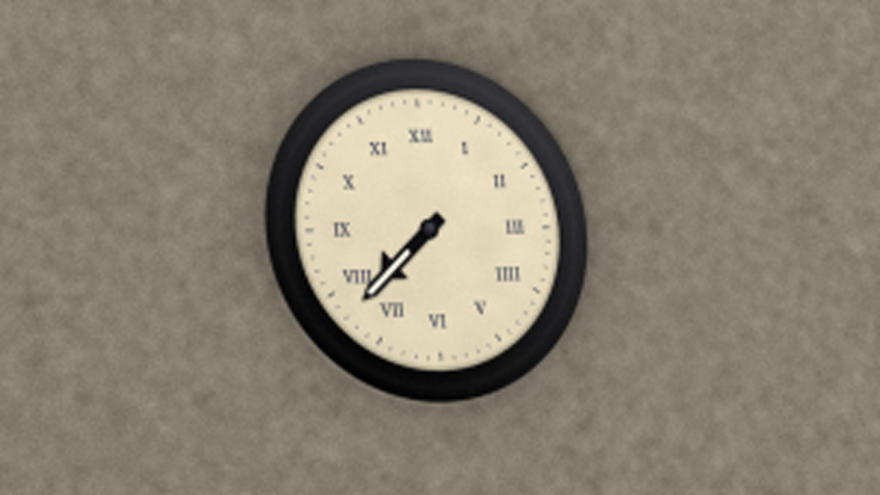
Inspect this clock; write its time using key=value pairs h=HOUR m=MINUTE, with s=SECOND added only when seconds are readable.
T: h=7 m=38
